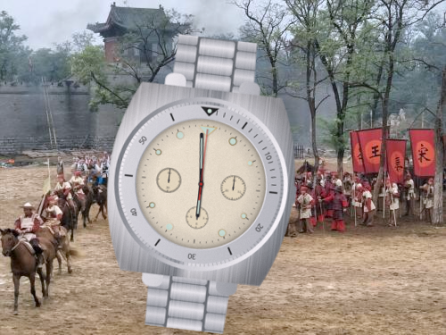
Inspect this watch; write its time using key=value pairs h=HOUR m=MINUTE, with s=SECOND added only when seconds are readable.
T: h=5 m=59
